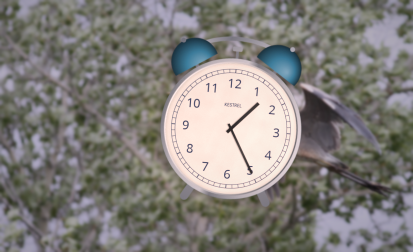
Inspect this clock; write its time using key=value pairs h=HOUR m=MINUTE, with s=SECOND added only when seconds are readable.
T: h=1 m=25
